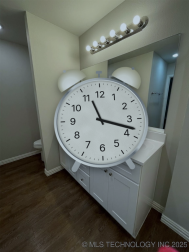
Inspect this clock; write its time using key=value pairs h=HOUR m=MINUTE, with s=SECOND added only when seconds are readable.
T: h=11 m=18
